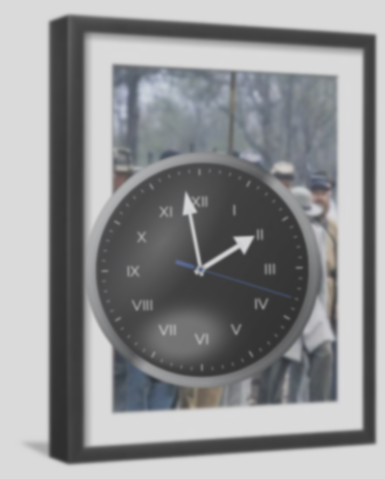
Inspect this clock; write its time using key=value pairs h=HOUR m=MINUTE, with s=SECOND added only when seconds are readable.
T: h=1 m=58 s=18
